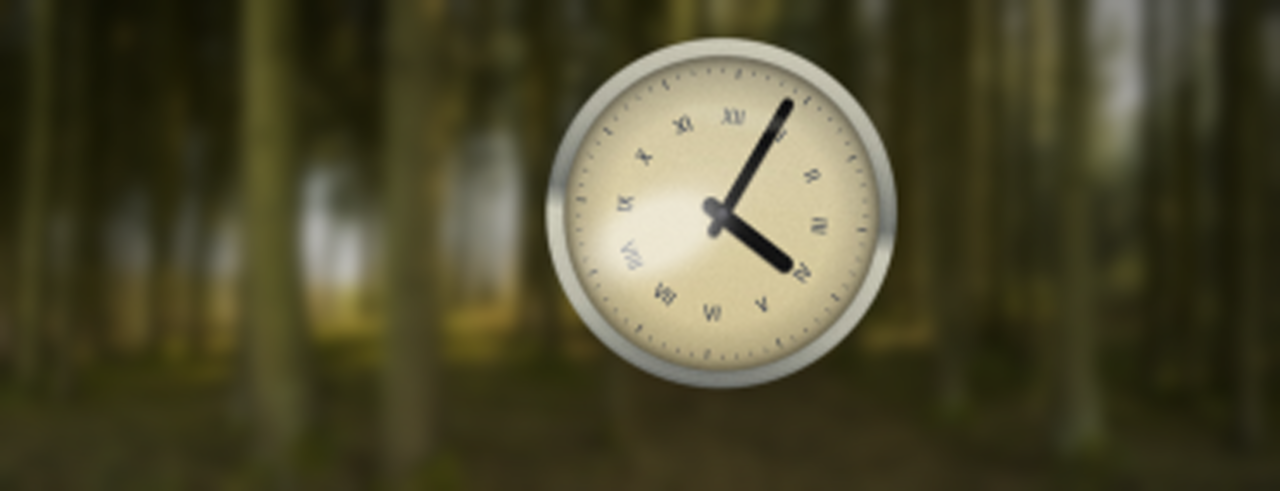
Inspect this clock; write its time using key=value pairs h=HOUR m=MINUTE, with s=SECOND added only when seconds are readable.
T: h=4 m=4
